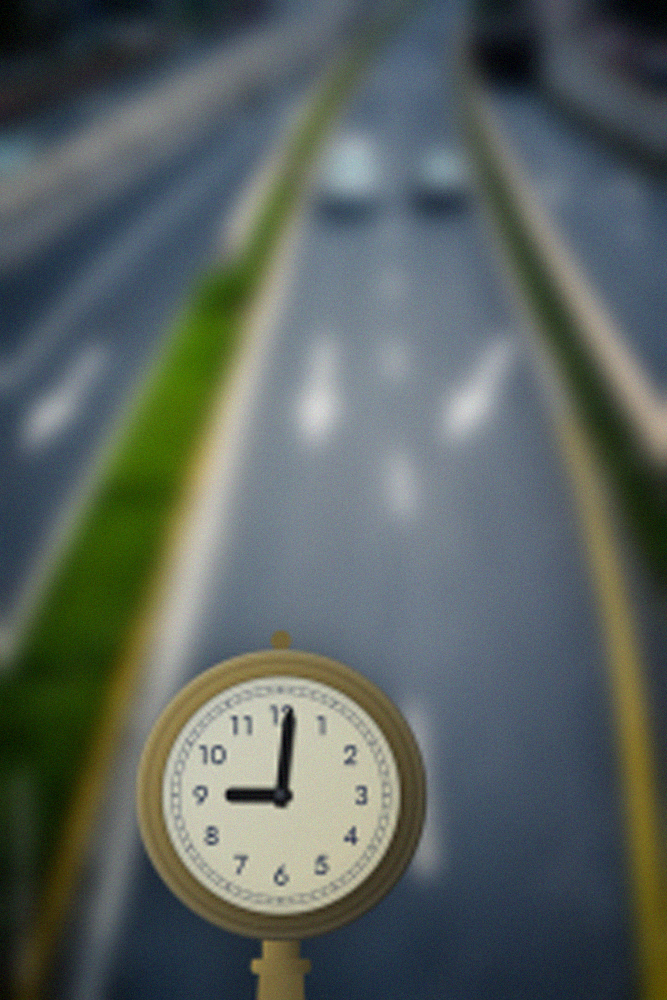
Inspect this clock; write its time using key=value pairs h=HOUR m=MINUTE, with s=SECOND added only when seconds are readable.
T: h=9 m=1
